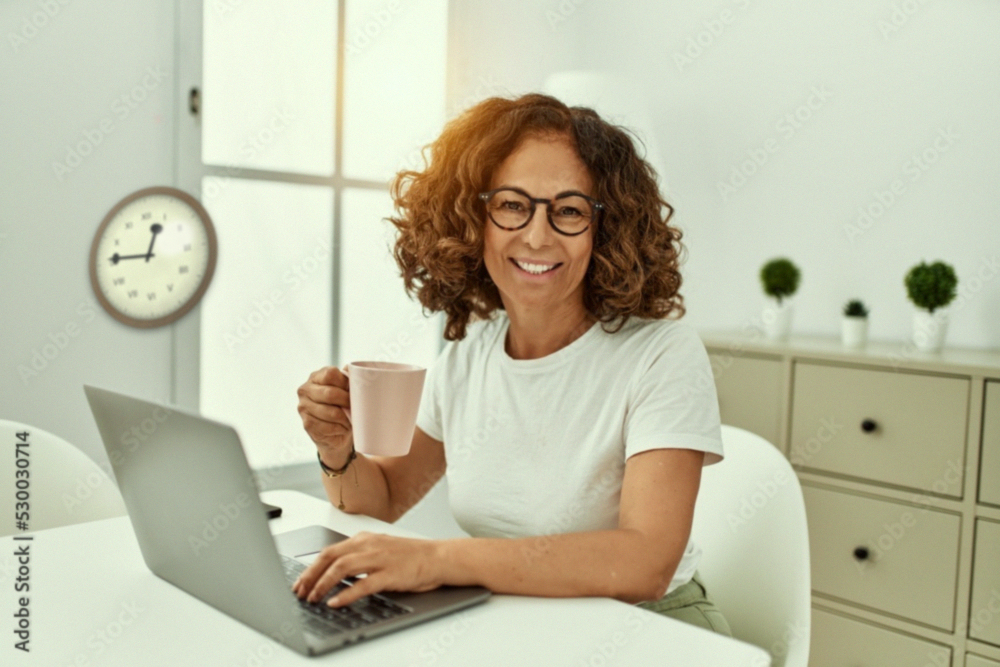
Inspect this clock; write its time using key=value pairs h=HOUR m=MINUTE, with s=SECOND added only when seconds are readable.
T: h=12 m=46
